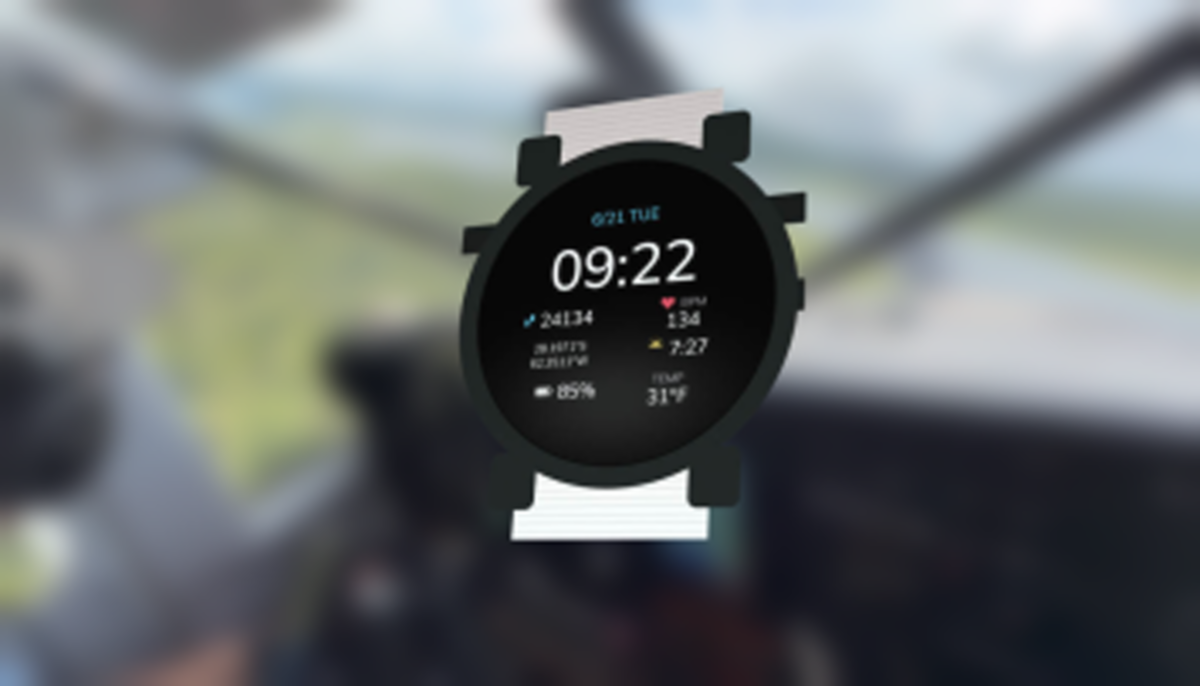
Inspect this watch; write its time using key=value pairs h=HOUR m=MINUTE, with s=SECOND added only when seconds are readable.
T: h=9 m=22
